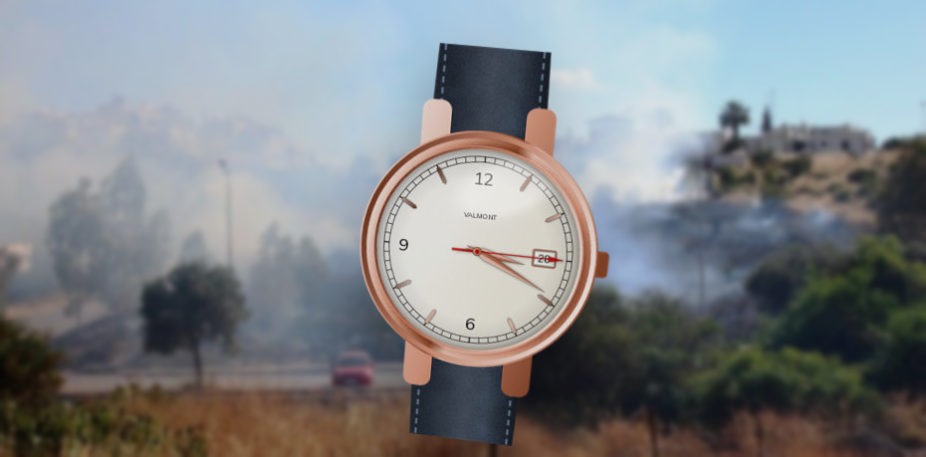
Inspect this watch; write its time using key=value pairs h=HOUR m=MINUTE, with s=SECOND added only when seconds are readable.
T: h=3 m=19 s=15
